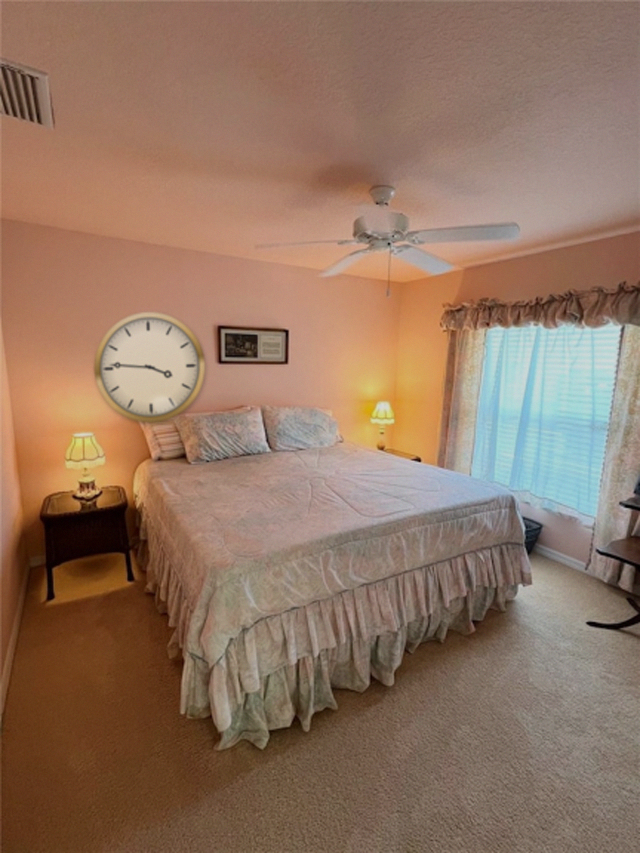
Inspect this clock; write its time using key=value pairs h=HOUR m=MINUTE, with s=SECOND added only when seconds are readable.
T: h=3 m=46
